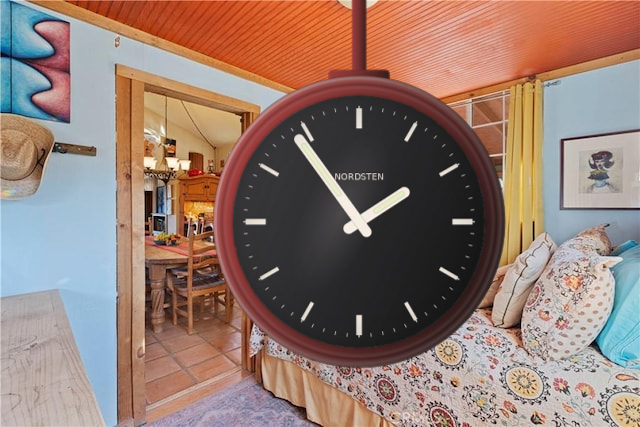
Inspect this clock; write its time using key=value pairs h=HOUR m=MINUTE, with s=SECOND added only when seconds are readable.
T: h=1 m=54
